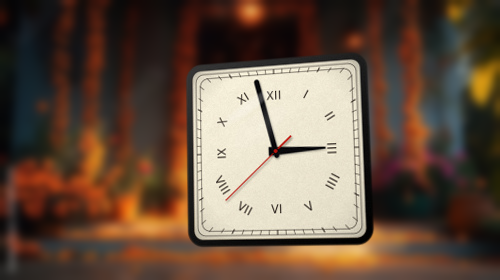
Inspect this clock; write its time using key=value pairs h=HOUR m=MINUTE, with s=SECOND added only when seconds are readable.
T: h=2 m=57 s=38
